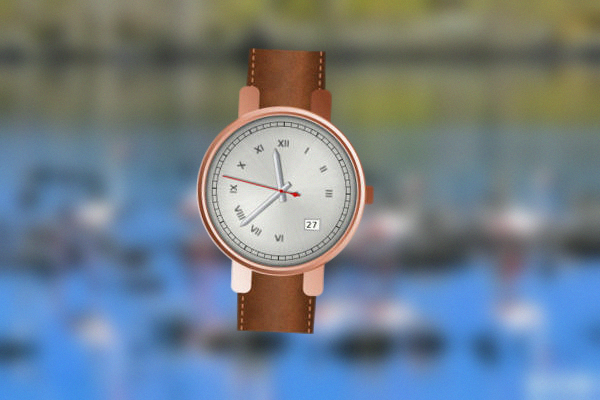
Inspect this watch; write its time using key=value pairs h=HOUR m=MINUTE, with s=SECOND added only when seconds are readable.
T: h=11 m=37 s=47
